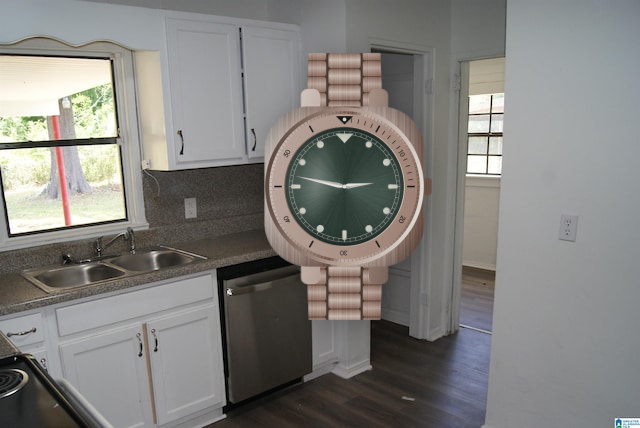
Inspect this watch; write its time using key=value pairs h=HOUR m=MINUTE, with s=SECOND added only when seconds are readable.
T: h=2 m=47
